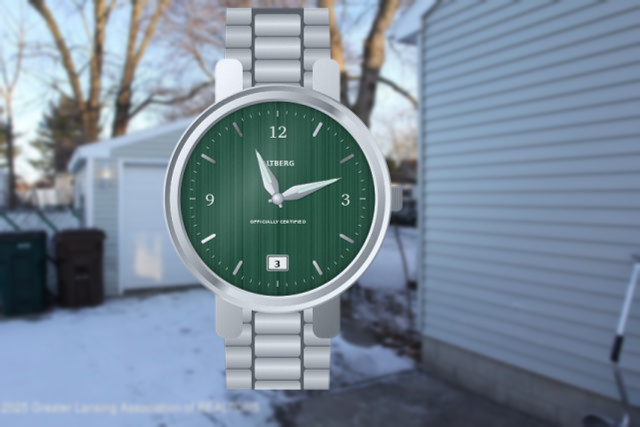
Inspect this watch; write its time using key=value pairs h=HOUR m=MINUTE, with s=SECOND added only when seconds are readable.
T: h=11 m=12
